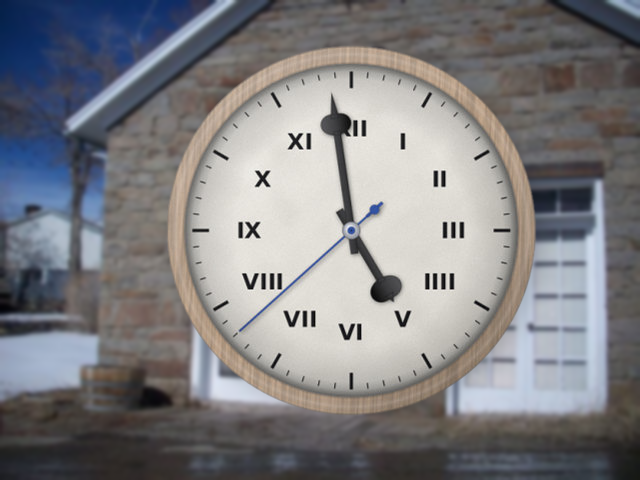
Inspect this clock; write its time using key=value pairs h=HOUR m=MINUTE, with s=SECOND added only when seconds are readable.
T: h=4 m=58 s=38
